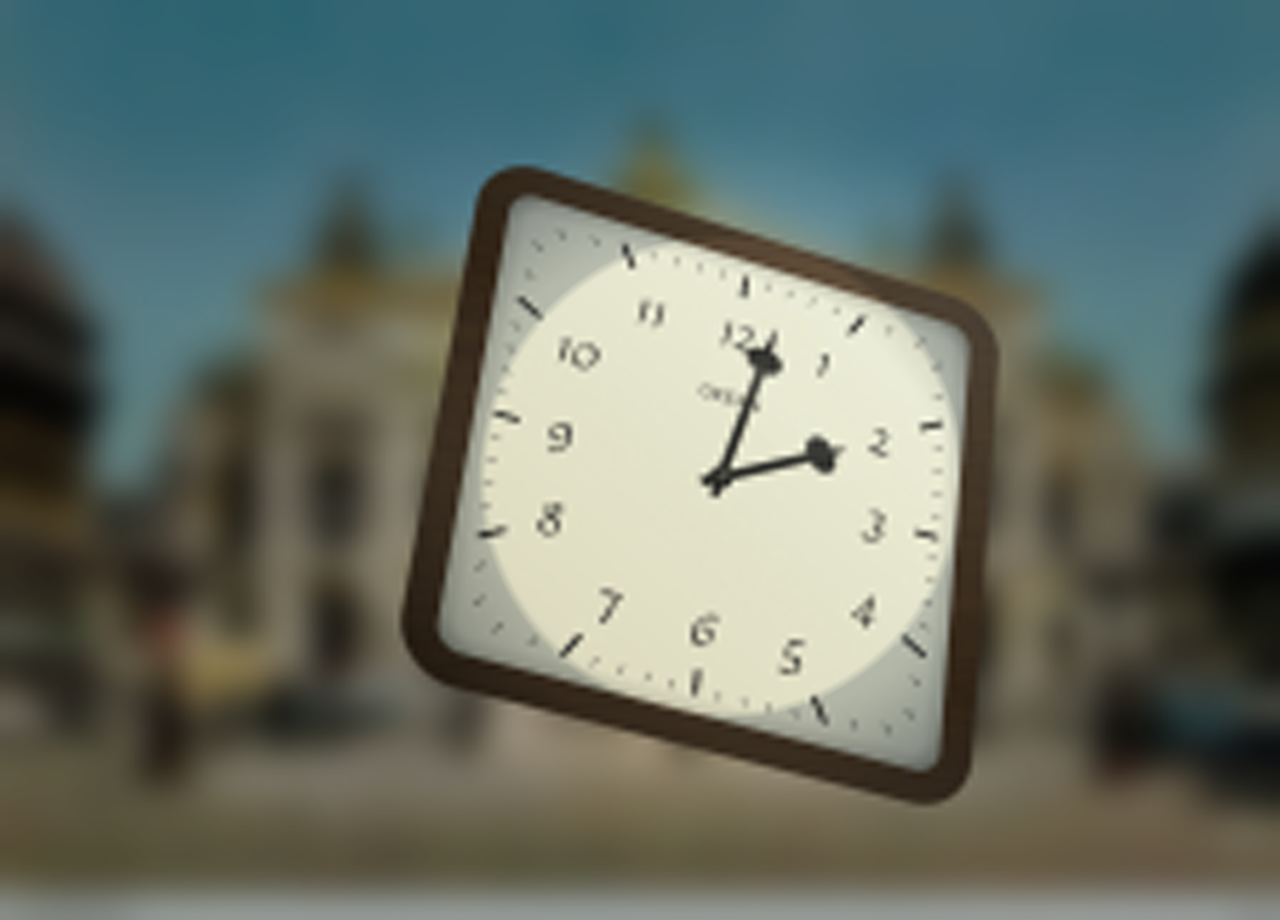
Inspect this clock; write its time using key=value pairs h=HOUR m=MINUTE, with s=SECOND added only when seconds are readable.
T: h=2 m=2
